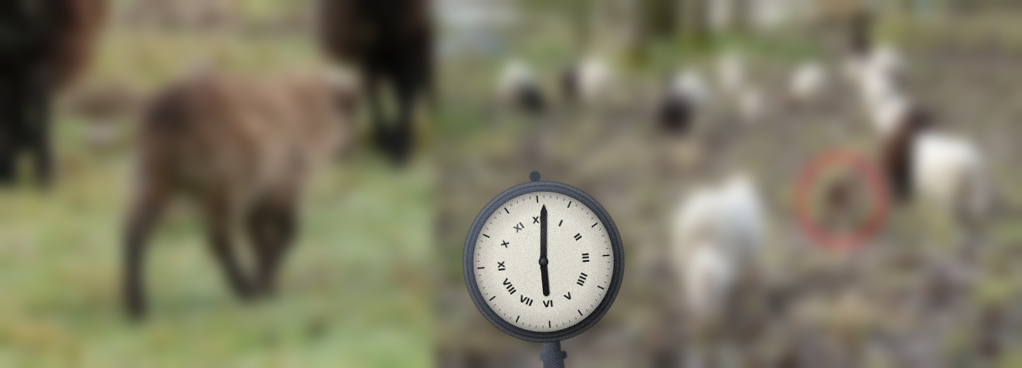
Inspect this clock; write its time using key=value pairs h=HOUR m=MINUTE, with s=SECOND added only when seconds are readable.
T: h=6 m=1
